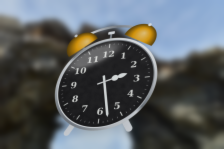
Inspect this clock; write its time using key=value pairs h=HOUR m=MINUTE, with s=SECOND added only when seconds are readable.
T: h=2 m=28
